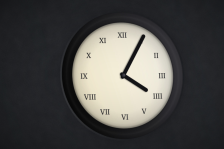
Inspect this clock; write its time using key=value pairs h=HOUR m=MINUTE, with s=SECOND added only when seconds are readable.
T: h=4 m=5
